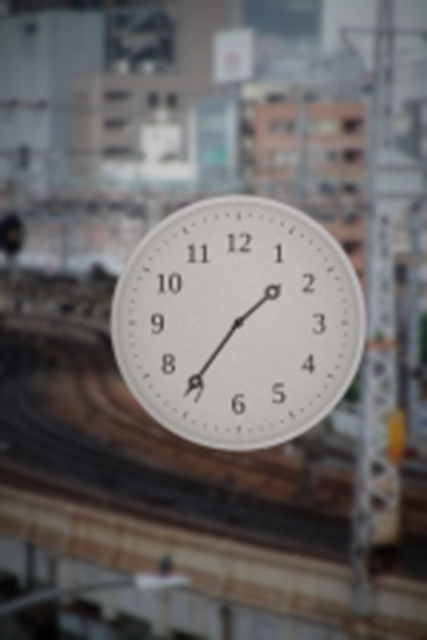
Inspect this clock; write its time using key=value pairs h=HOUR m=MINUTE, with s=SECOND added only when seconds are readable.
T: h=1 m=36
